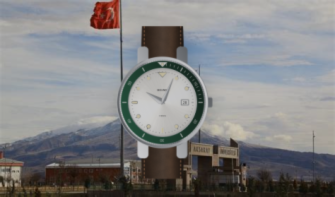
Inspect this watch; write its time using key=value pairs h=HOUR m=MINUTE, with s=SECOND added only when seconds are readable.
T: h=10 m=4
